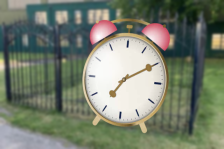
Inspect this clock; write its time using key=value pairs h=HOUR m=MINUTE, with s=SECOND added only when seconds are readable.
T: h=7 m=10
